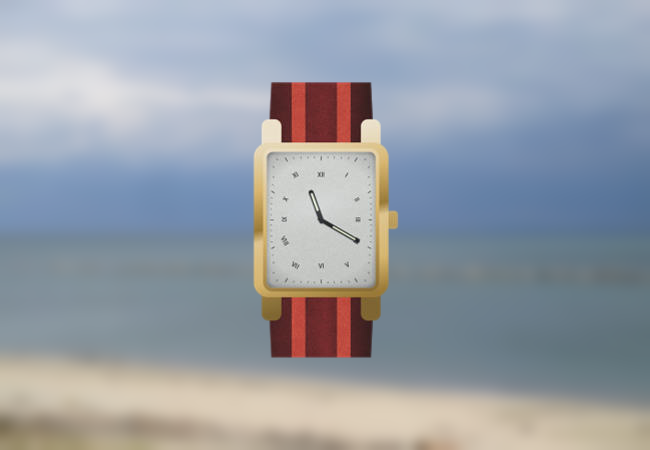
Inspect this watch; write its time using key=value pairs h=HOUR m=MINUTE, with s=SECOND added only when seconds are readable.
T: h=11 m=20
